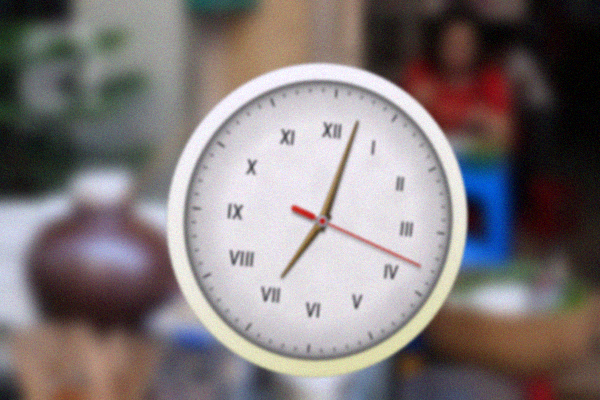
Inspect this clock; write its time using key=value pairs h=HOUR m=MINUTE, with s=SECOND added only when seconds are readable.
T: h=7 m=2 s=18
